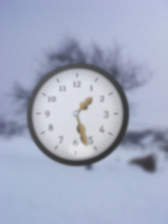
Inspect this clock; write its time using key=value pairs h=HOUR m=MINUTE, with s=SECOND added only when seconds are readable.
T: h=1 m=27
